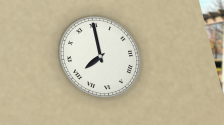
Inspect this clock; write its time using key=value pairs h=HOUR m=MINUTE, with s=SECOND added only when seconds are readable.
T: h=8 m=0
